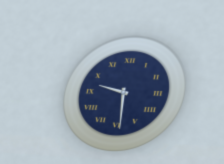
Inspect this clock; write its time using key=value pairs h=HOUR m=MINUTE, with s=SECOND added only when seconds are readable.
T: h=9 m=29
